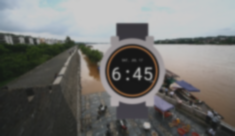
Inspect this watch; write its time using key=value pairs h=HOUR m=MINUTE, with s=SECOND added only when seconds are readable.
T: h=6 m=45
